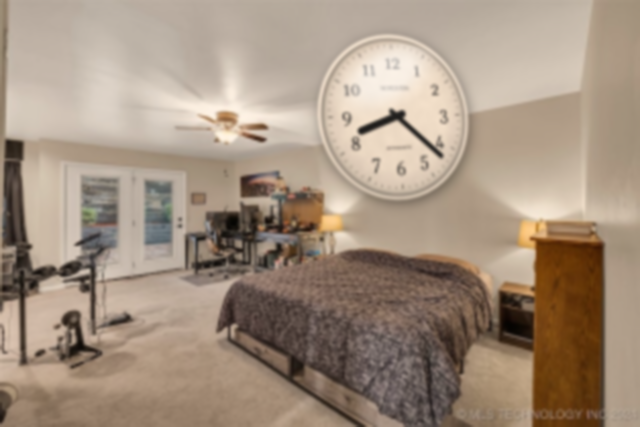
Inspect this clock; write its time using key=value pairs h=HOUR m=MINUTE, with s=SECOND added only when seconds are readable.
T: h=8 m=22
